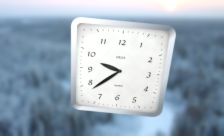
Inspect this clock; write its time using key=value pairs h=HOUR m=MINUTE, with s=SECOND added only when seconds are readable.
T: h=9 m=38
